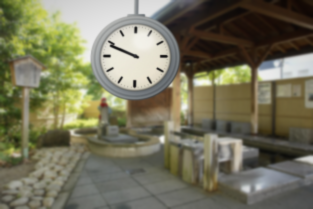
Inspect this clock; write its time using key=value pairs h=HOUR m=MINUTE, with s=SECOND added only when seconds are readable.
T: h=9 m=49
